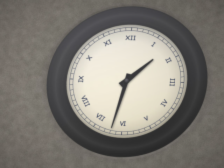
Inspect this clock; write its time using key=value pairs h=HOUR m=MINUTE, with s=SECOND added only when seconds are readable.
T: h=1 m=32
